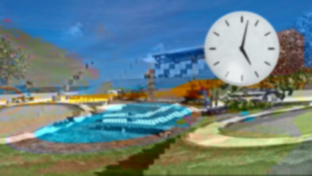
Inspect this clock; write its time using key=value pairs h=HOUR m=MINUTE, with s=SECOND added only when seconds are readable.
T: h=5 m=2
